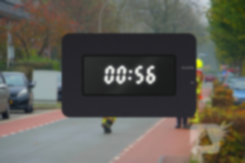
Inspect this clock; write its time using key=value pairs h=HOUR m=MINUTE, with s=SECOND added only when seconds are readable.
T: h=0 m=56
